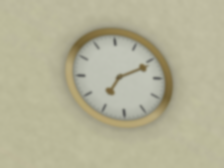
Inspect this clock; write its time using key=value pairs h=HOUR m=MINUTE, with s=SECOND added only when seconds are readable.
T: h=7 m=11
